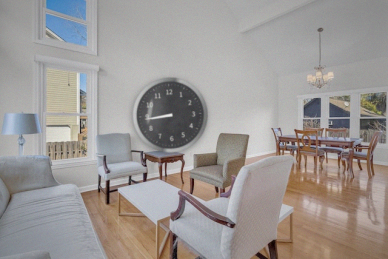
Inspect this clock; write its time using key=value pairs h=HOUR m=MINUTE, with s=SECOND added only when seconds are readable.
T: h=8 m=44
